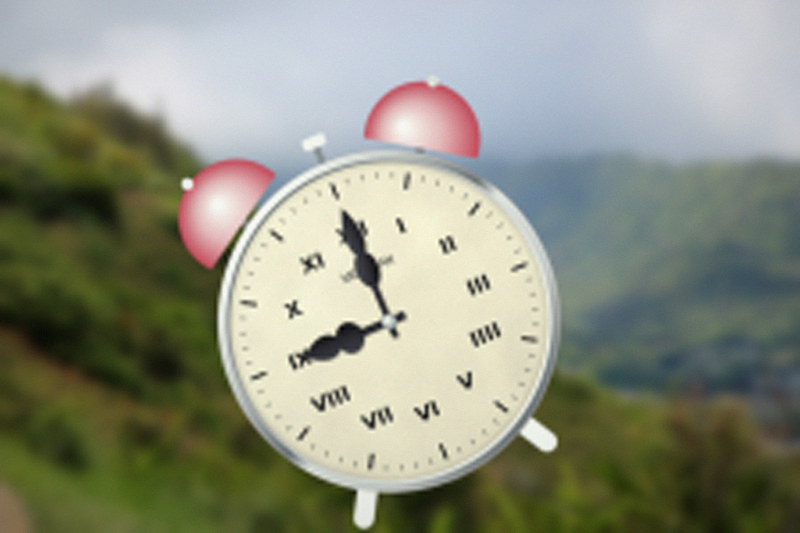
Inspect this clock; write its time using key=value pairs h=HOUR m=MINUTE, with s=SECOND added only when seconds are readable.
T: h=9 m=0
